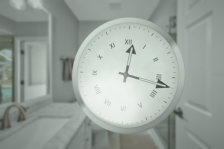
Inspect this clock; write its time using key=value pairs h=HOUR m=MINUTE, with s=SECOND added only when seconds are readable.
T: h=12 m=17
